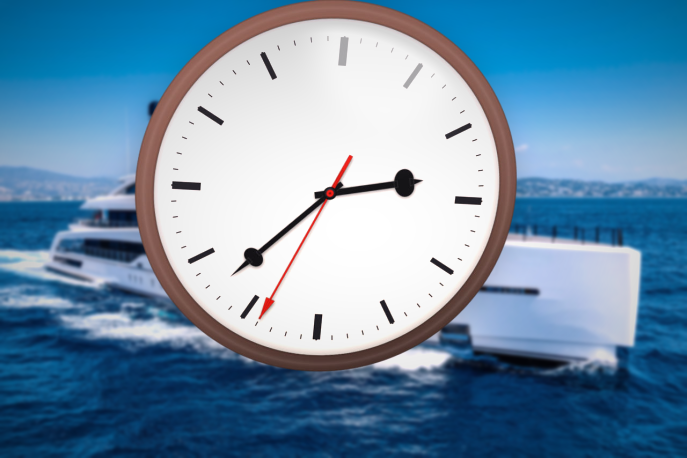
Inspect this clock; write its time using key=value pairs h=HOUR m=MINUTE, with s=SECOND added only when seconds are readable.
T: h=2 m=37 s=34
